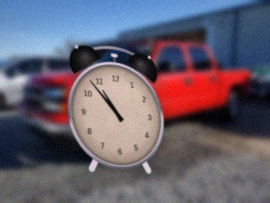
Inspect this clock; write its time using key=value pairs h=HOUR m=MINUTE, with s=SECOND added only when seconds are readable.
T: h=10 m=53
